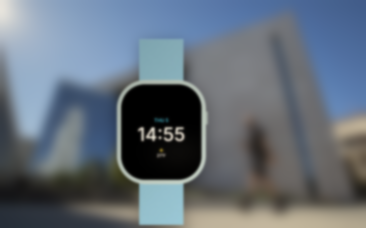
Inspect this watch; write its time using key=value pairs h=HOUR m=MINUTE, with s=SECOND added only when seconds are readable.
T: h=14 m=55
